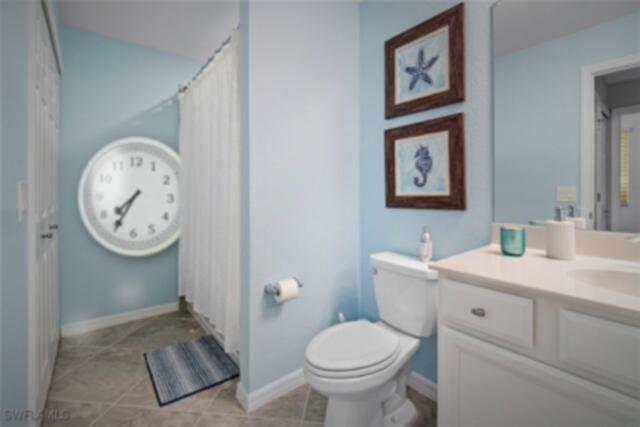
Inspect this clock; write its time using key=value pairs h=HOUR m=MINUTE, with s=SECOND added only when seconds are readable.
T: h=7 m=35
